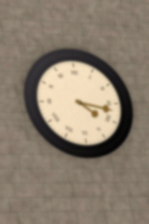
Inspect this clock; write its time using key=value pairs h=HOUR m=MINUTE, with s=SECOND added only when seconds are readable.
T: h=4 m=17
